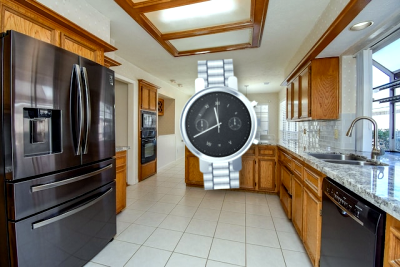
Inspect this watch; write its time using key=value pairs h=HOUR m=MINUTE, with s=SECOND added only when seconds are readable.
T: h=11 m=41
